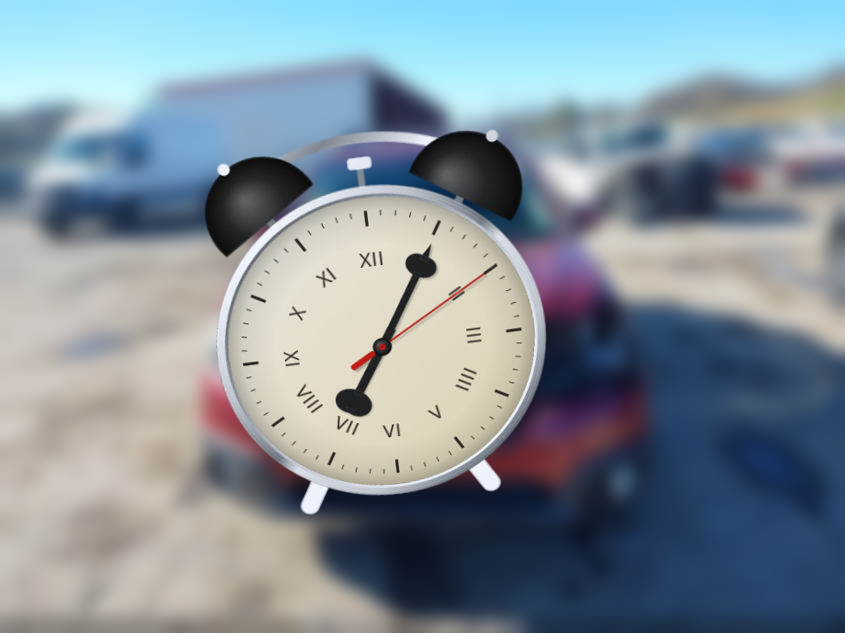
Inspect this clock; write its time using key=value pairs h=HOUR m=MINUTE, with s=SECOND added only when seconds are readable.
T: h=7 m=5 s=10
